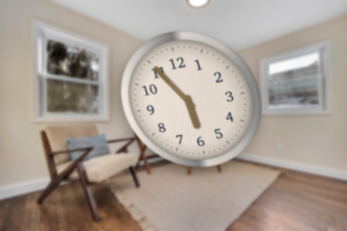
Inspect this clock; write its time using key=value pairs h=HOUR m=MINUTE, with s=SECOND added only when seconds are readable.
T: h=5 m=55
